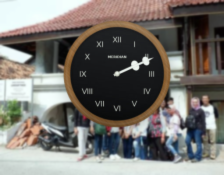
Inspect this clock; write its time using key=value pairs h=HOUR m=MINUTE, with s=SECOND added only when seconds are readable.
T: h=2 m=11
